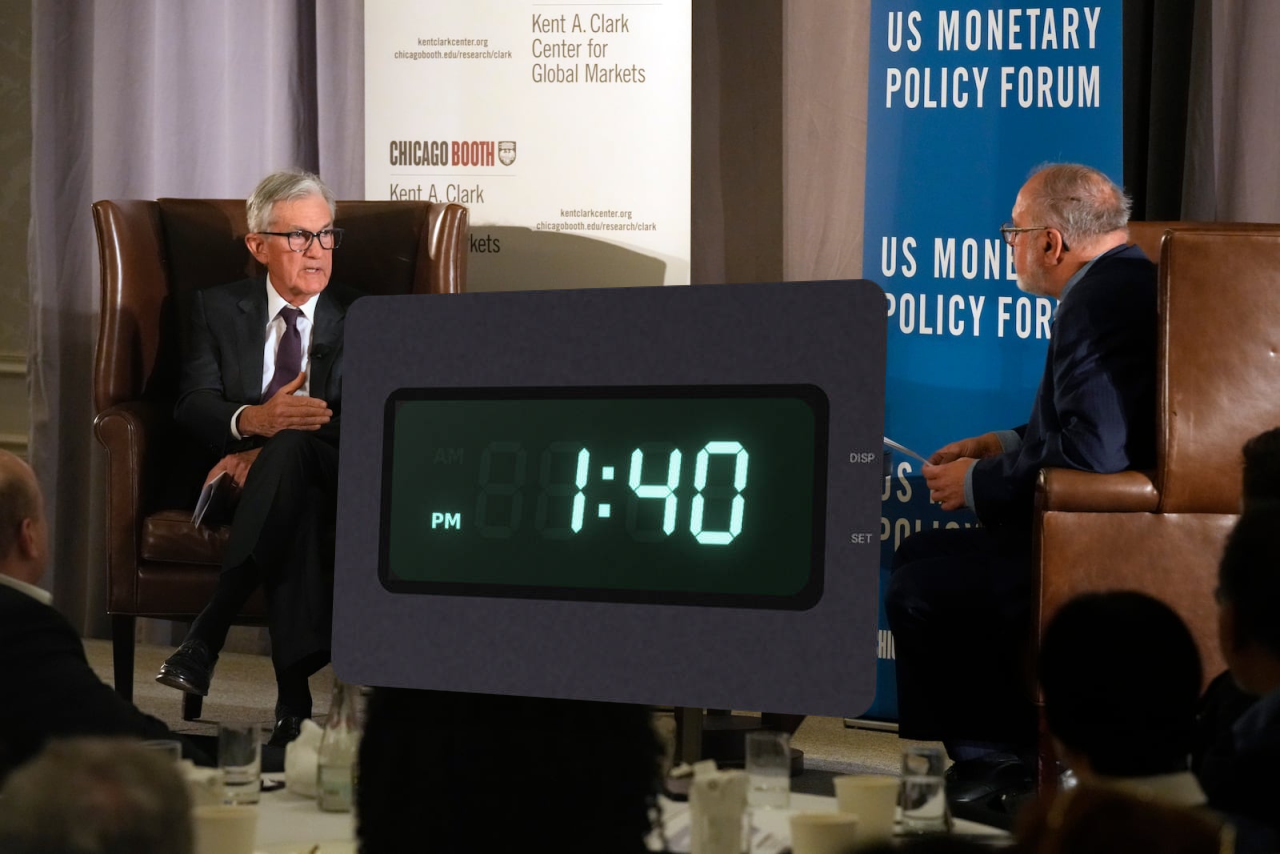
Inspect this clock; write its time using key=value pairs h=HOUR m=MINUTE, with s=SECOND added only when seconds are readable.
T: h=1 m=40
